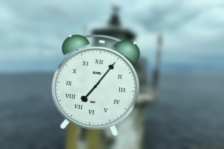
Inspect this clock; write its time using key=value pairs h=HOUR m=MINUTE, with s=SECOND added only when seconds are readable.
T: h=7 m=5
